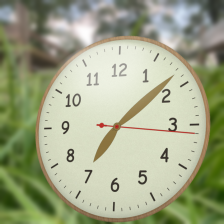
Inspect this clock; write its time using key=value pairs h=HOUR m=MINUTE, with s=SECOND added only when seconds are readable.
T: h=7 m=8 s=16
